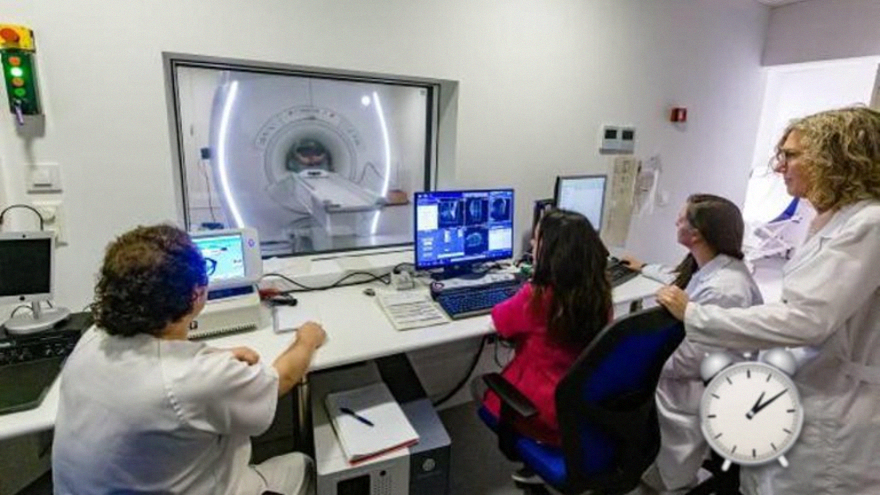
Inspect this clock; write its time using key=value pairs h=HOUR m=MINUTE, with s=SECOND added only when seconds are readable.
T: h=1 m=10
